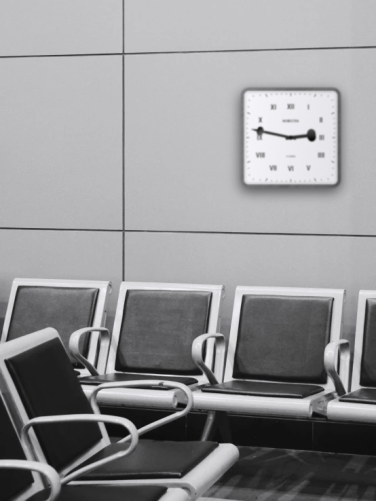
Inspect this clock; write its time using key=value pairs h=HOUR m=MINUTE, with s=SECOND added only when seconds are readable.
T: h=2 m=47
